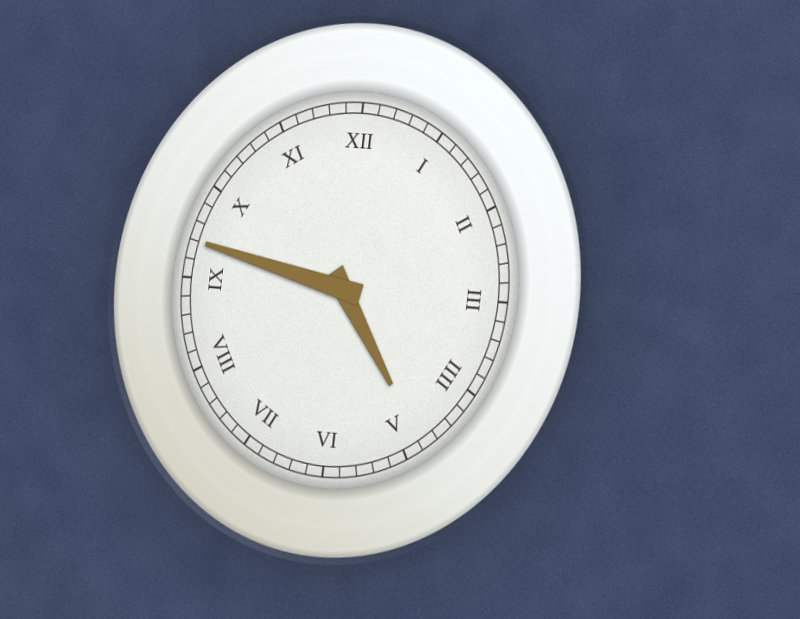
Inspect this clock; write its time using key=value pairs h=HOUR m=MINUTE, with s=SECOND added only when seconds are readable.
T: h=4 m=47
